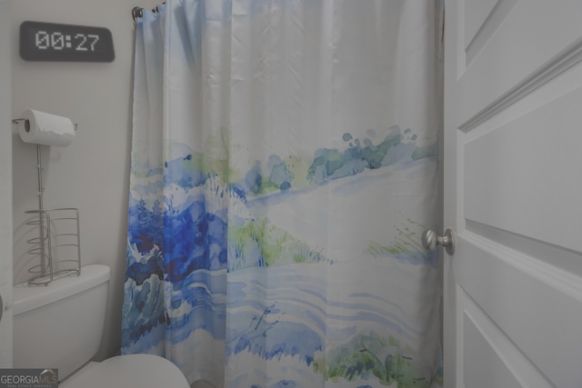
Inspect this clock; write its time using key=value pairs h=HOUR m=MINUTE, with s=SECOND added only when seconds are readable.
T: h=0 m=27
